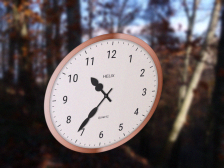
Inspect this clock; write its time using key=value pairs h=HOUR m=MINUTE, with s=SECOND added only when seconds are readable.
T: h=10 m=36
